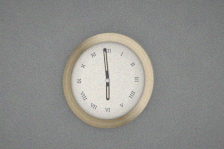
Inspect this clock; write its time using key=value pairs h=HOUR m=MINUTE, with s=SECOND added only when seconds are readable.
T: h=5 m=59
